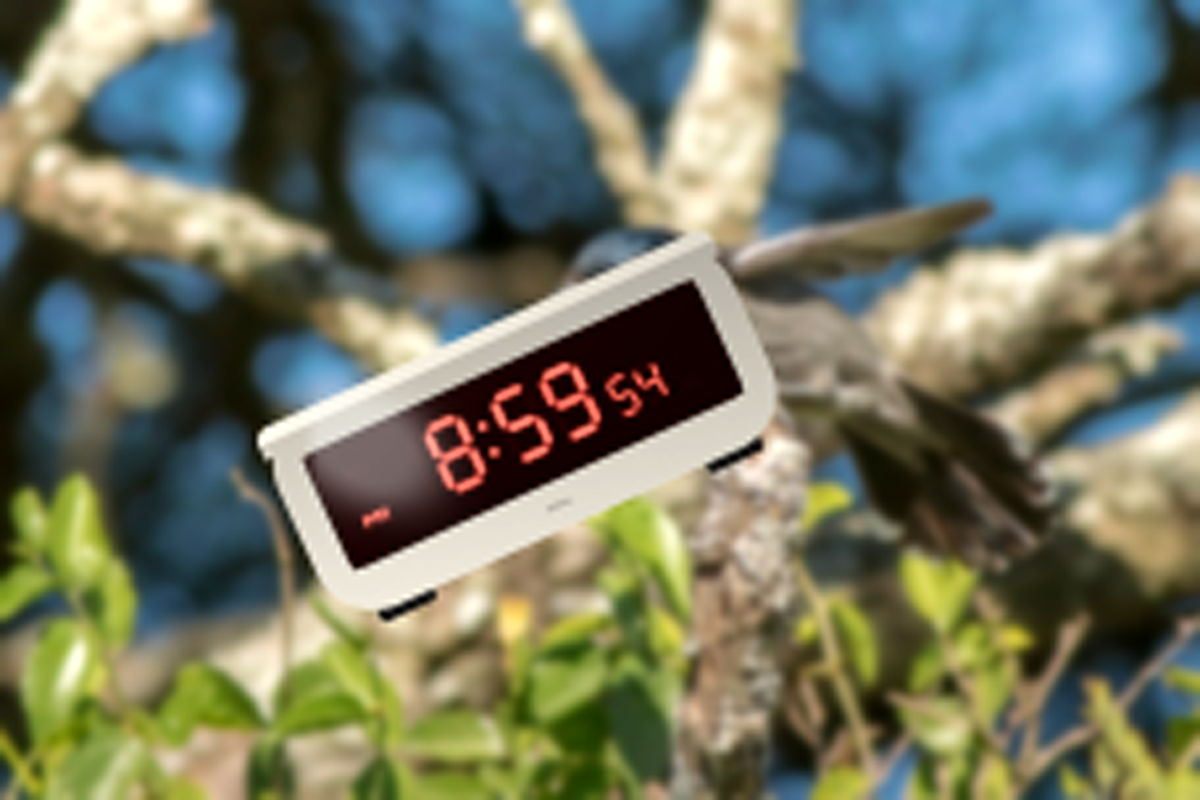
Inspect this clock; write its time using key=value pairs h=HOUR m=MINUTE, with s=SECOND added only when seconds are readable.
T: h=8 m=59 s=54
